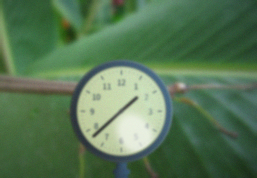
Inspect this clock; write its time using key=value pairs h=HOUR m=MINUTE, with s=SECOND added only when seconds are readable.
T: h=1 m=38
